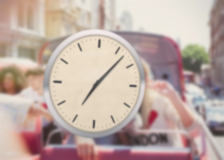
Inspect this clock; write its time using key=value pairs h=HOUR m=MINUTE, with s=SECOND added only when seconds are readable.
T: h=7 m=7
